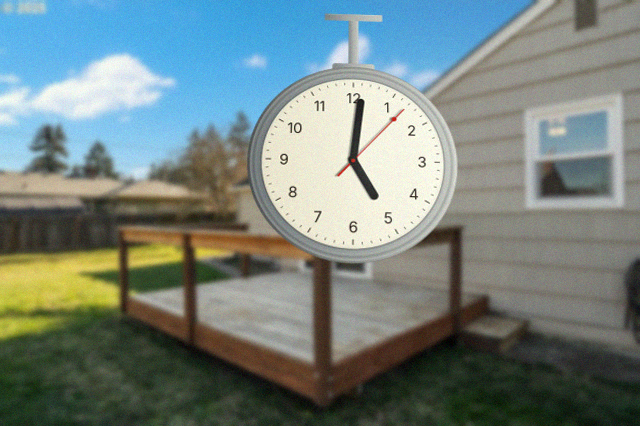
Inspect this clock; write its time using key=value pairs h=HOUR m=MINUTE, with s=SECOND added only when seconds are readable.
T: h=5 m=1 s=7
